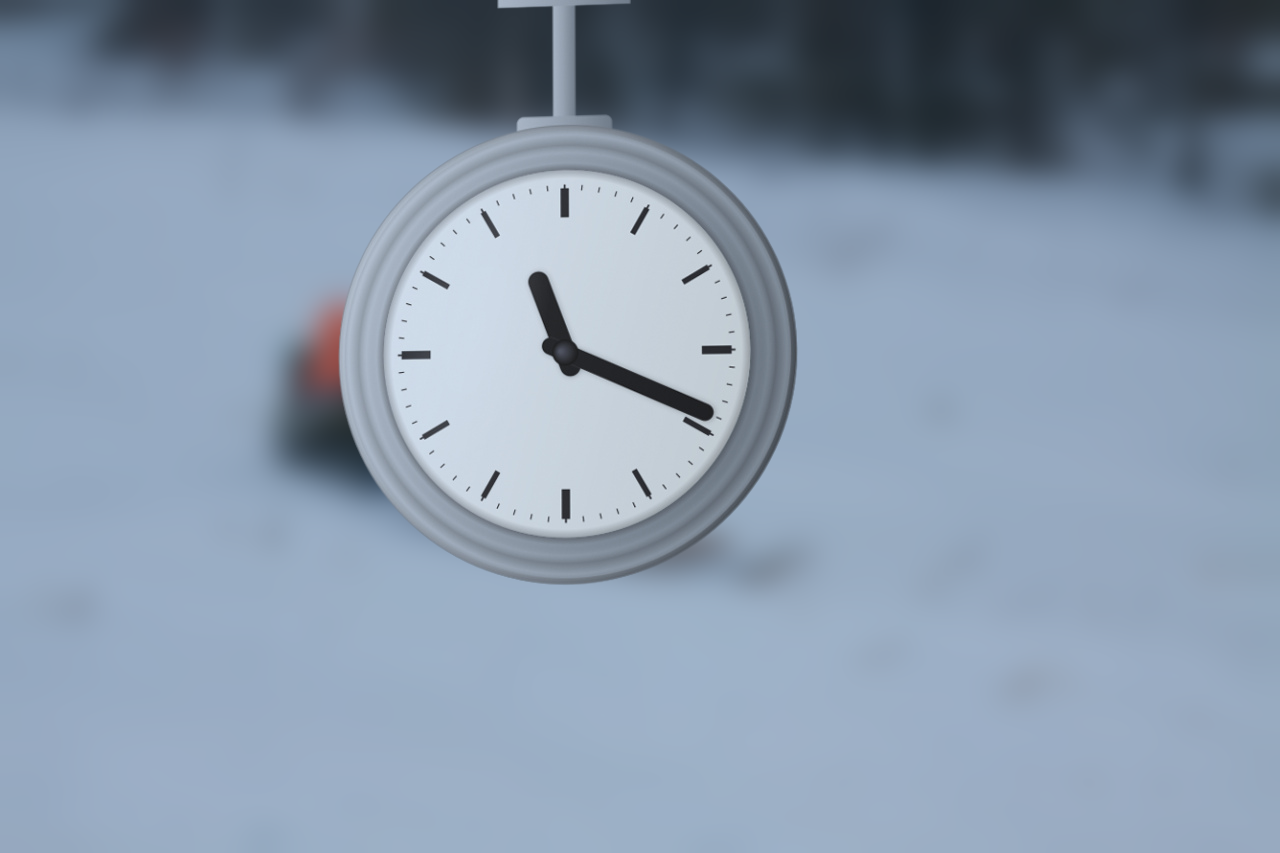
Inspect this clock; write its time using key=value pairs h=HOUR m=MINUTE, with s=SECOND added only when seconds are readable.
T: h=11 m=19
